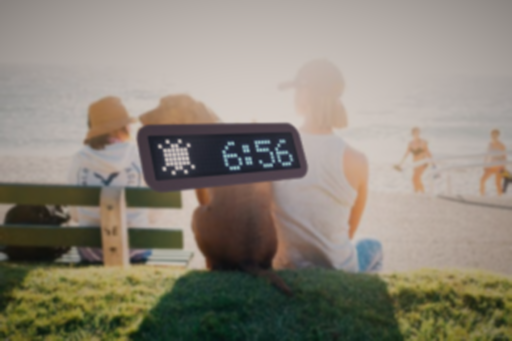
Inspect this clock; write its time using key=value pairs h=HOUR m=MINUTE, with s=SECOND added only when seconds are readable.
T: h=6 m=56
